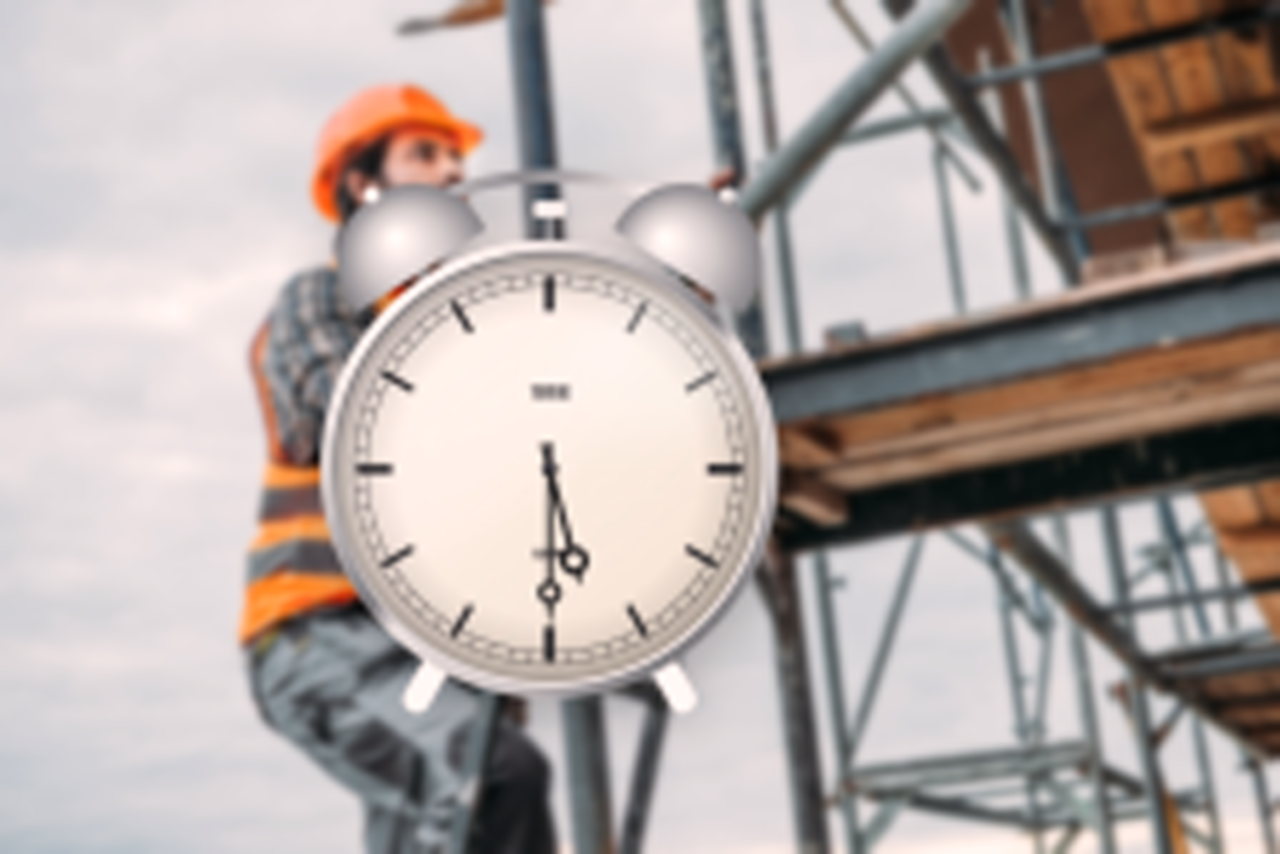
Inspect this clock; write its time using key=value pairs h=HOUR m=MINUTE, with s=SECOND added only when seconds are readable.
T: h=5 m=30
